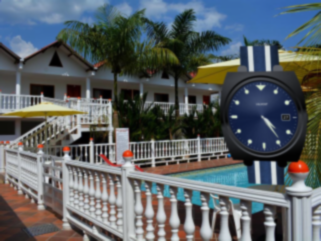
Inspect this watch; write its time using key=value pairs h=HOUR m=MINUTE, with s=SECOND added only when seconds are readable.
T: h=4 m=24
